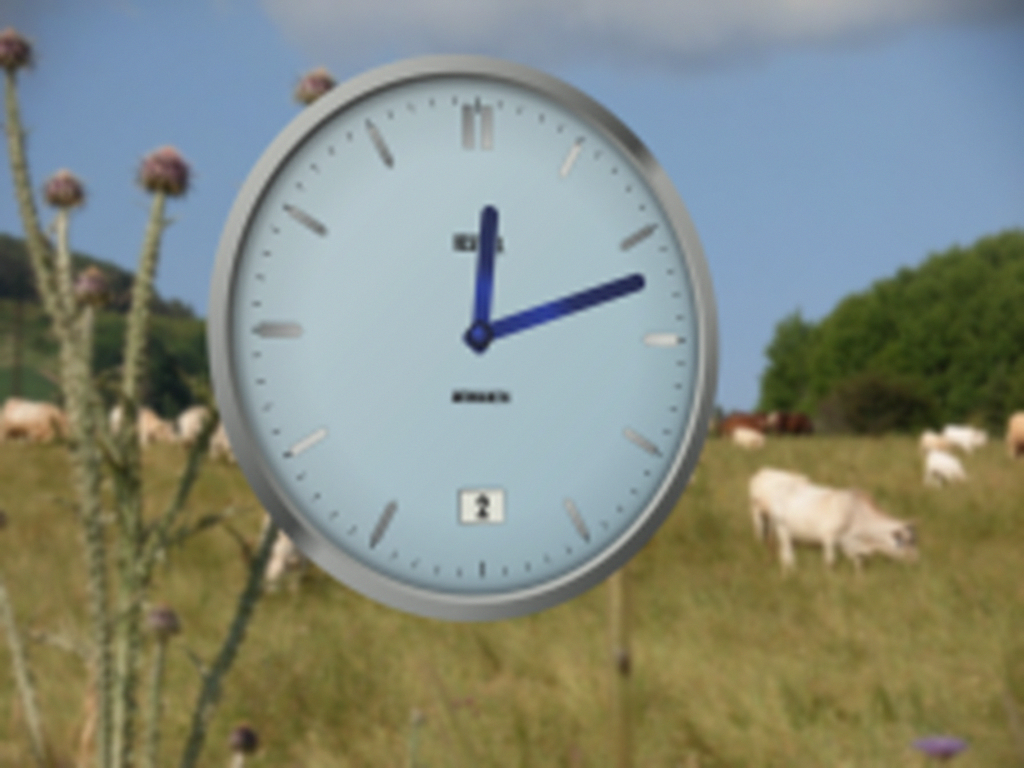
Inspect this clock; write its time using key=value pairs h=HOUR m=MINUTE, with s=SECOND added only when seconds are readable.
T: h=12 m=12
